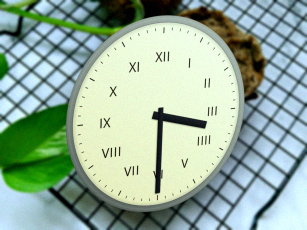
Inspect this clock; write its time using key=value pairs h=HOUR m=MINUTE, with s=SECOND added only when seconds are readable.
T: h=3 m=30
